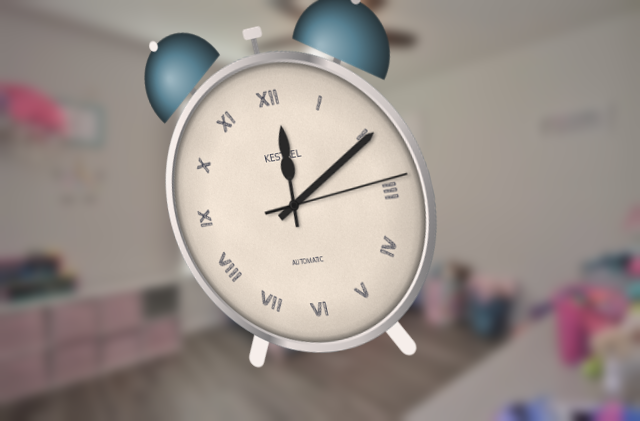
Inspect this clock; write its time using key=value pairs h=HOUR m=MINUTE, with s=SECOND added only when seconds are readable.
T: h=12 m=10 s=14
